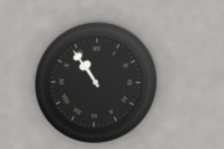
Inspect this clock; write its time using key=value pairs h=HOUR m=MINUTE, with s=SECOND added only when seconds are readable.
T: h=10 m=54
